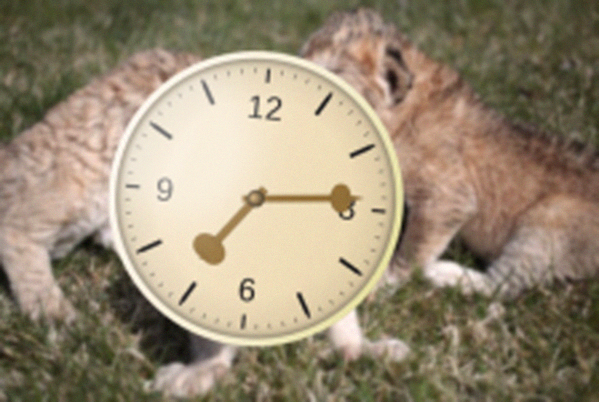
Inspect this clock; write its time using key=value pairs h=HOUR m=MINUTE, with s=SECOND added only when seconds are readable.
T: h=7 m=14
